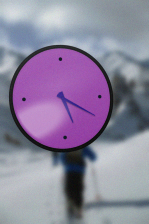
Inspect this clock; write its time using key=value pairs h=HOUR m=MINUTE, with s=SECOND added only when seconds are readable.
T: h=5 m=20
